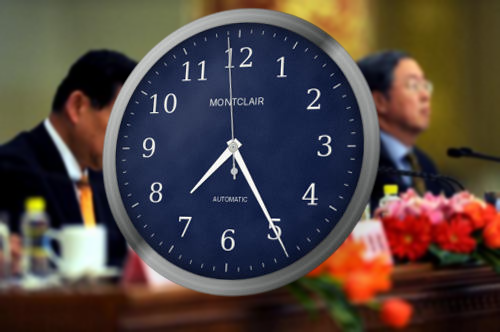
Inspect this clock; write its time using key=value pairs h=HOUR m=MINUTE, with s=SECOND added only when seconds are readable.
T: h=7 m=24 s=59
